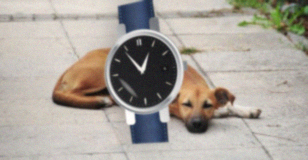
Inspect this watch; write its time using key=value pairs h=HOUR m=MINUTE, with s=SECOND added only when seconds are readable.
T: h=12 m=54
